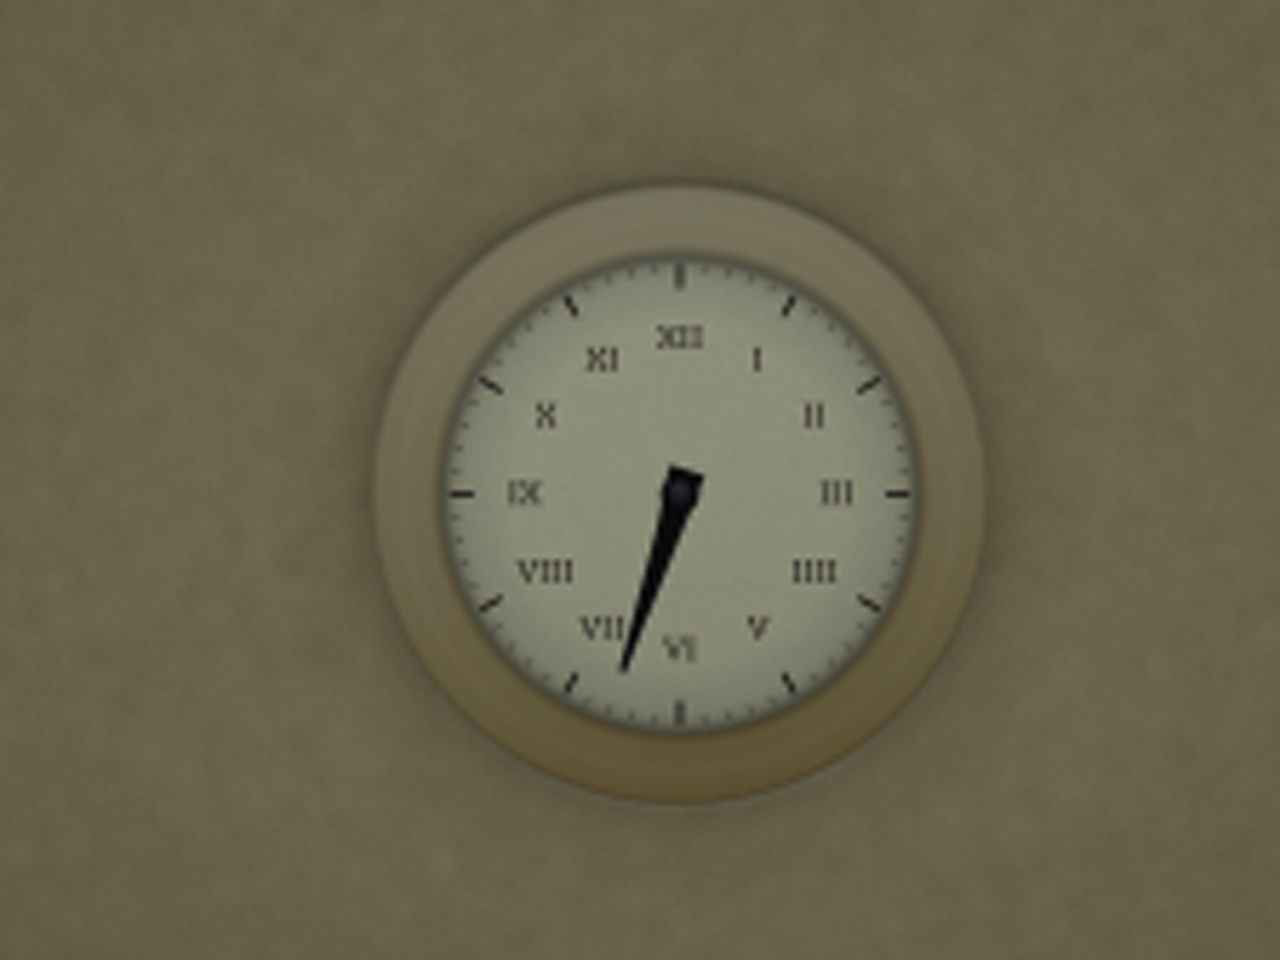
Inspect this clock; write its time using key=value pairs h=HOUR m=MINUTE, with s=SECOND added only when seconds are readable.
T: h=6 m=33
